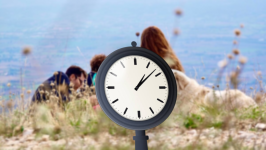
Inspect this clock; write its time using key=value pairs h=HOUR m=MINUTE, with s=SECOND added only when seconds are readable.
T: h=1 m=8
